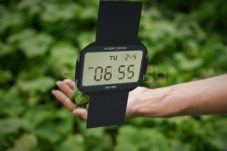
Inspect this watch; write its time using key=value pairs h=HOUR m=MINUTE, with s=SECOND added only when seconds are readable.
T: h=6 m=55
